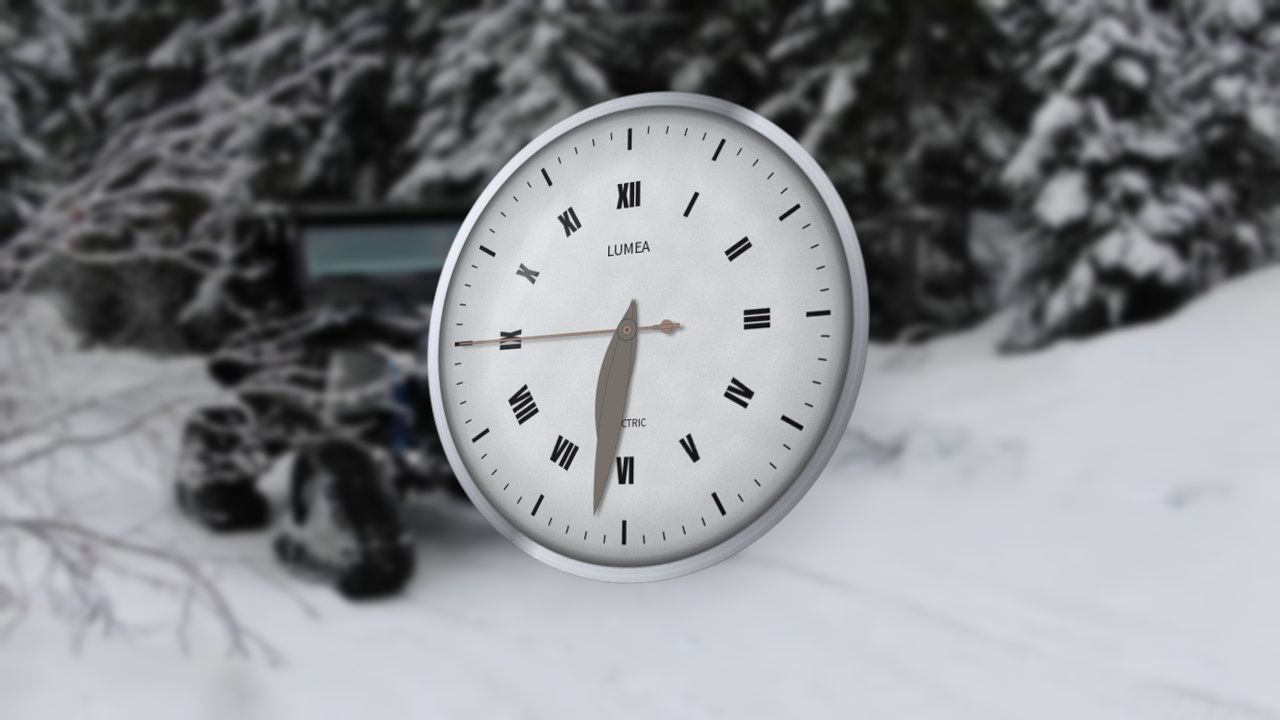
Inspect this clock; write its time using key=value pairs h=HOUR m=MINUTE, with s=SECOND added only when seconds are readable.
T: h=6 m=31 s=45
